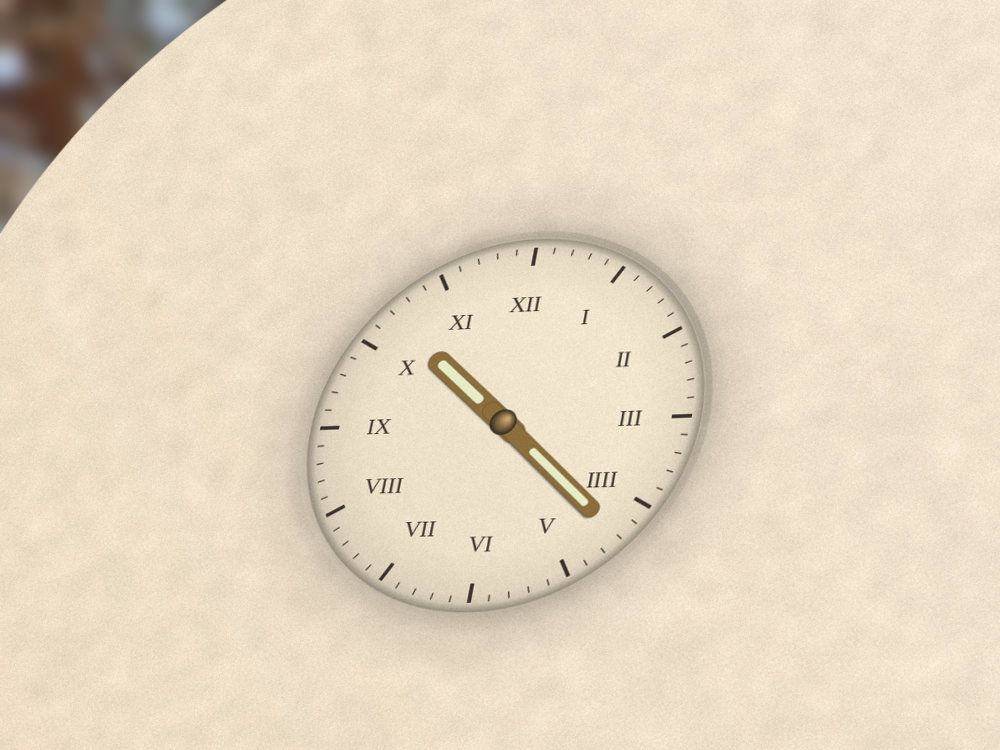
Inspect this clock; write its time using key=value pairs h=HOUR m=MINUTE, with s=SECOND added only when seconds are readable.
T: h=10 m=22
